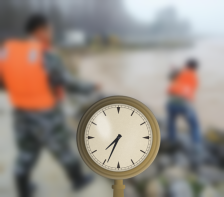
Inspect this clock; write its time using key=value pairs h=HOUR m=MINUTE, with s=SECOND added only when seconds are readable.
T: h=7 m=34
